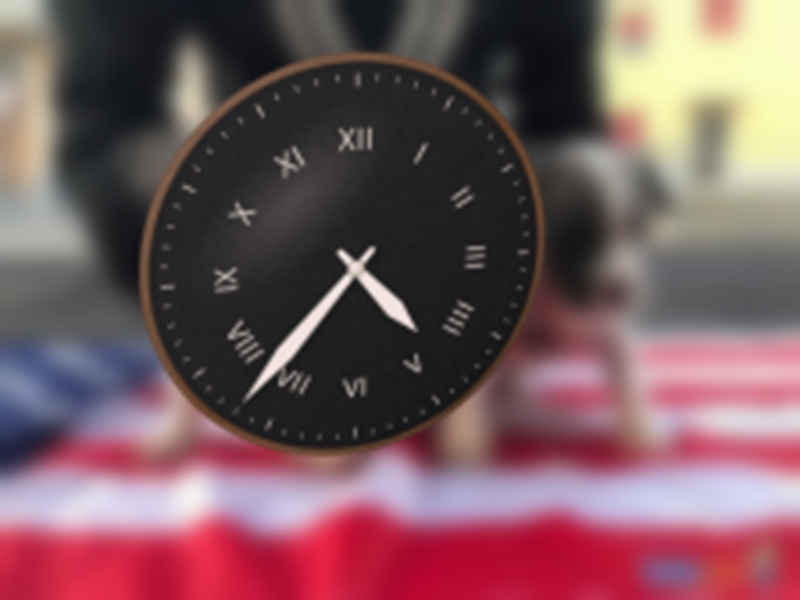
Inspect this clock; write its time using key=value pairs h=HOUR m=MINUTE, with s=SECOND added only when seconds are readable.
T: h=4 m=37
